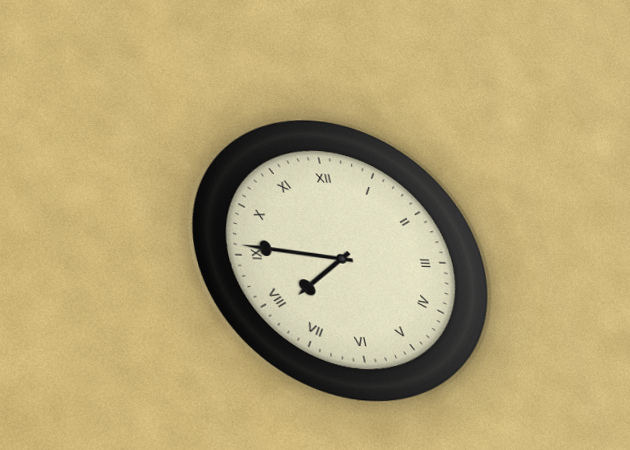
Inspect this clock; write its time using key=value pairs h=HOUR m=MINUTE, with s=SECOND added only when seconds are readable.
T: h=7 m=46
